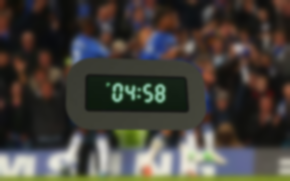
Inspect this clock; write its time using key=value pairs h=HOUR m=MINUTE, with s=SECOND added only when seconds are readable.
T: h=4 m=58
